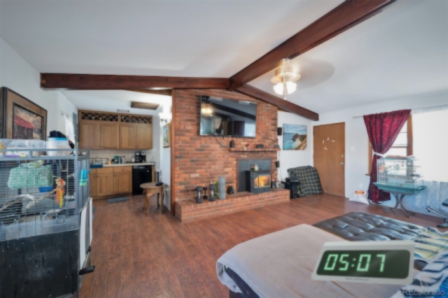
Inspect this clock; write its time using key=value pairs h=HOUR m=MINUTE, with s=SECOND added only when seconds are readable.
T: h=5 m=7
